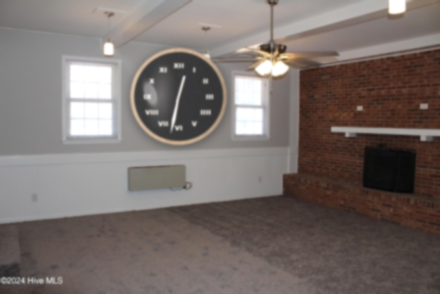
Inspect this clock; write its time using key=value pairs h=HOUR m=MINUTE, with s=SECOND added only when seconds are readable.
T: h=12 m=32
